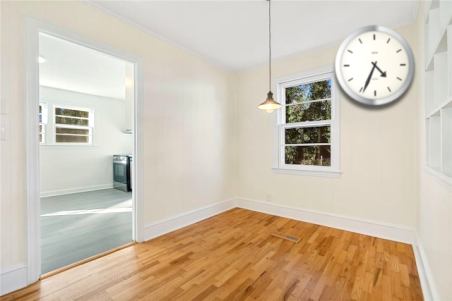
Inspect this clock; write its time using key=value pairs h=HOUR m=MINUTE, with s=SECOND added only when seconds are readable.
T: h=4 m=34
